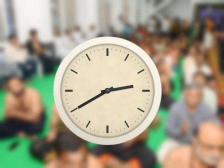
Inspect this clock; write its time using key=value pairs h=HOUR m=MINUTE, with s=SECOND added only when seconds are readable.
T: h=2 m=40
